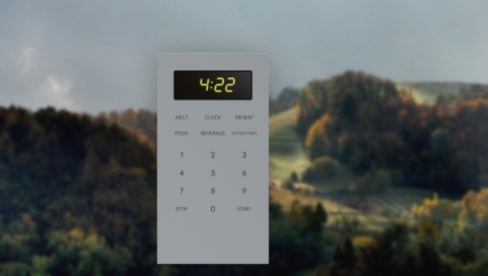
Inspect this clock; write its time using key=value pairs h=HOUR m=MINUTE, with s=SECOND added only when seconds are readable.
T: h=4 m=22
